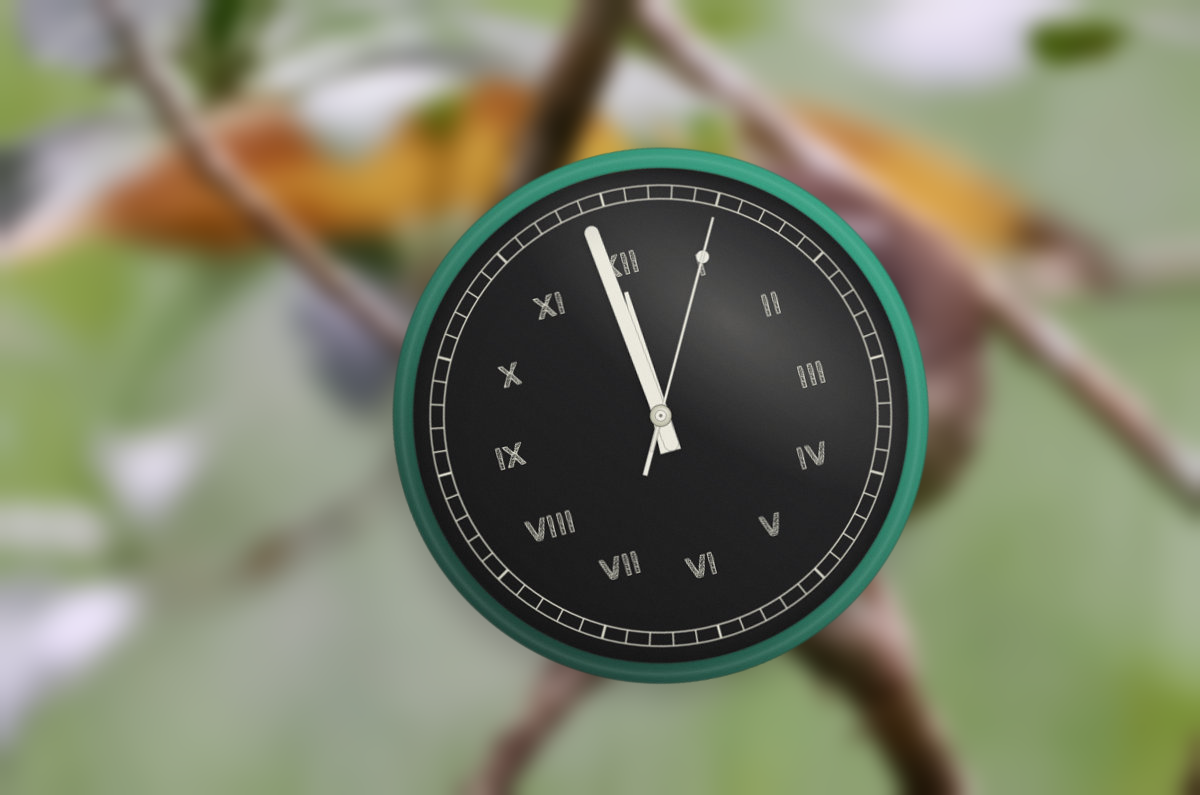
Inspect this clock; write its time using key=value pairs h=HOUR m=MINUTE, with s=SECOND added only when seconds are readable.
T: h=11 m=59 s=5
